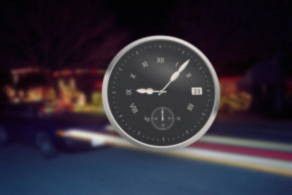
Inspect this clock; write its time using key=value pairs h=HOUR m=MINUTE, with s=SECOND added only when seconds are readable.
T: h=9 m=7
